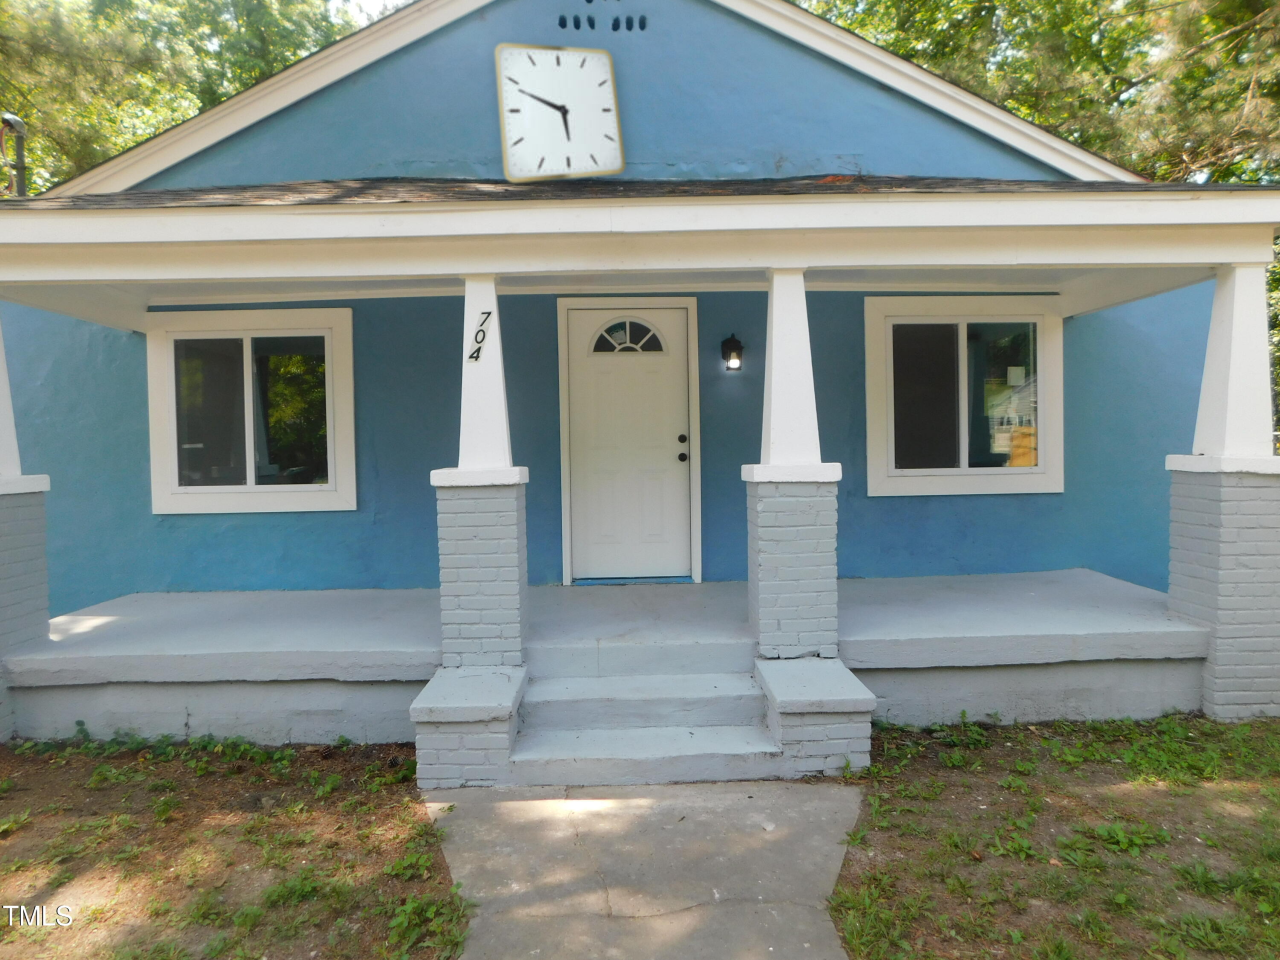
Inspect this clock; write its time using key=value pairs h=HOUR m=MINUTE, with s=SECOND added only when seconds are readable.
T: h=5 m=49
